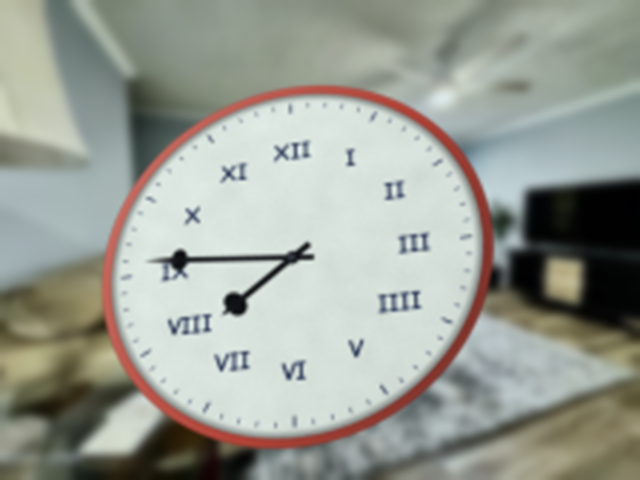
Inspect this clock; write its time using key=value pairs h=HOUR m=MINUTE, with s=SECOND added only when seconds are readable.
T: h=7 m=46
